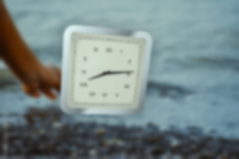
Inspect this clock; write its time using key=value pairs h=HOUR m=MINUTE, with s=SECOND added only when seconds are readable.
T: h=8 m=14
